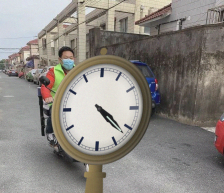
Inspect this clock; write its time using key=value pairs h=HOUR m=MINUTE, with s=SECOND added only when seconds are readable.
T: h=4 m=22
